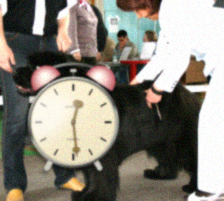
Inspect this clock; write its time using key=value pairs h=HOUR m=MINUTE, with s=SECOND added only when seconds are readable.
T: h=12 m=29
